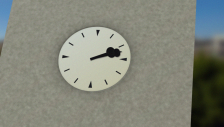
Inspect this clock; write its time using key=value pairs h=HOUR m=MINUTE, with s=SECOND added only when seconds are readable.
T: h=2 m=12
